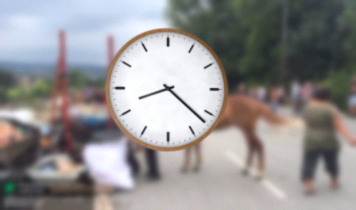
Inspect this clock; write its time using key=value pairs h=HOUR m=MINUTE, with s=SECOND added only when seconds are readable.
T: h=8 m=22
